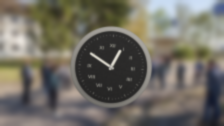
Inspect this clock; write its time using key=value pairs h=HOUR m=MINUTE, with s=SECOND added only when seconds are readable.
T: h=12 m=50
